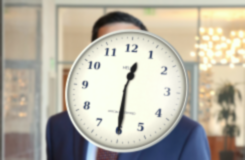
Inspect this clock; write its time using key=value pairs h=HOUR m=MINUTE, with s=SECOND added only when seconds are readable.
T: h=12 m=30
